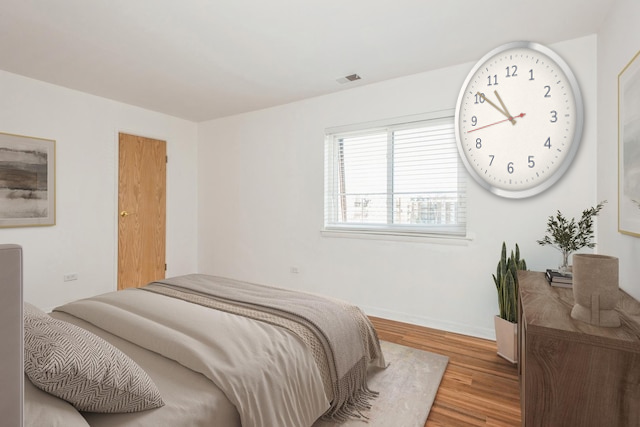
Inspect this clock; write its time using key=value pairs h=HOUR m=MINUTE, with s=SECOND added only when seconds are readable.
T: h=10 m=50 s=43
